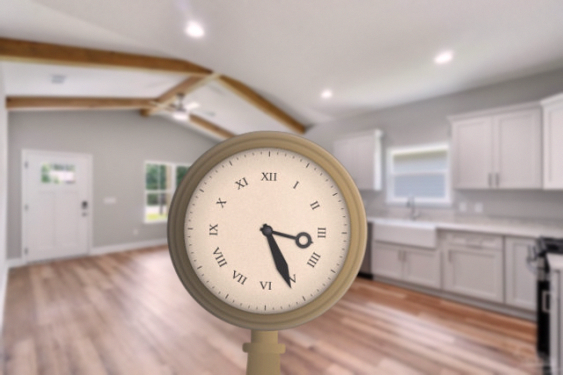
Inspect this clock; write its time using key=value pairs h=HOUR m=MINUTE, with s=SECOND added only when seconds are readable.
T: h=3 m=26
